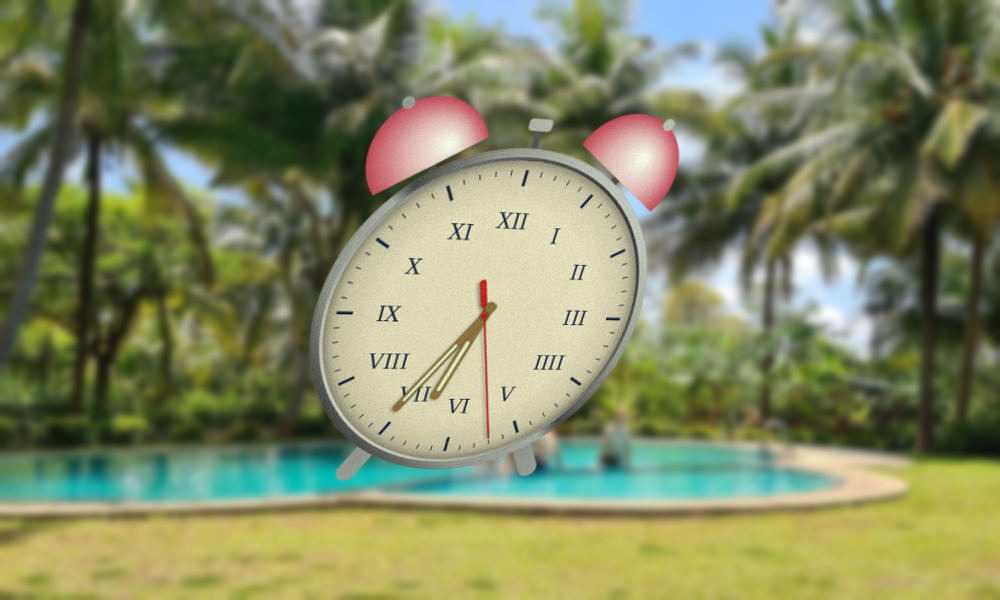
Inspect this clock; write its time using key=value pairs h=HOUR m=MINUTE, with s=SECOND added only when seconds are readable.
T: h=6 m=35 s=27
